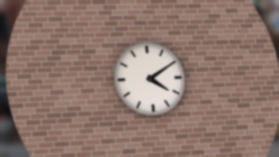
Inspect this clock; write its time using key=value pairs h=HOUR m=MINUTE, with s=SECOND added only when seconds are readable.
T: h=4 m=10
